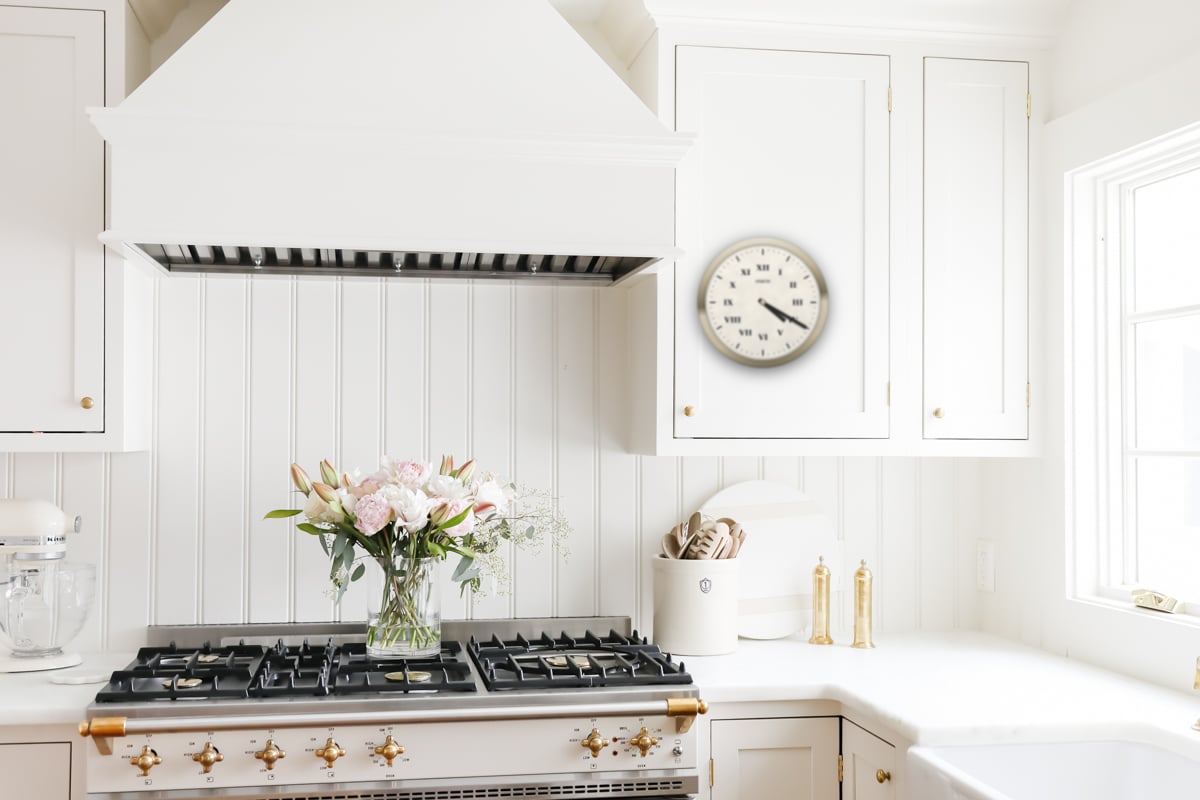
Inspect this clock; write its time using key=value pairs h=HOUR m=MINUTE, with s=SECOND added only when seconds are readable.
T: h=4 m=20
